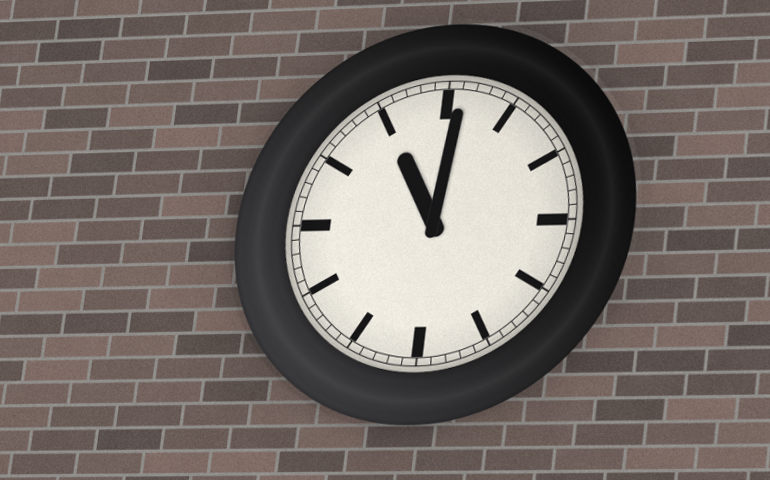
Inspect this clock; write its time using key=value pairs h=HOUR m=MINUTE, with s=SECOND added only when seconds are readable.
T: h=11 m=1
